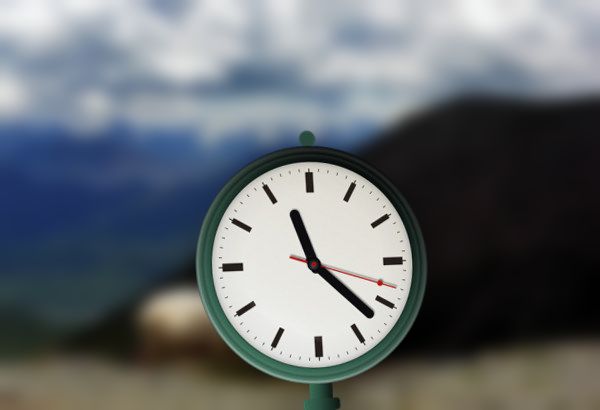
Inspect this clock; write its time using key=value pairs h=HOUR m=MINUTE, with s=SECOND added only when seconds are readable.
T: h=11 m=22 s=18
